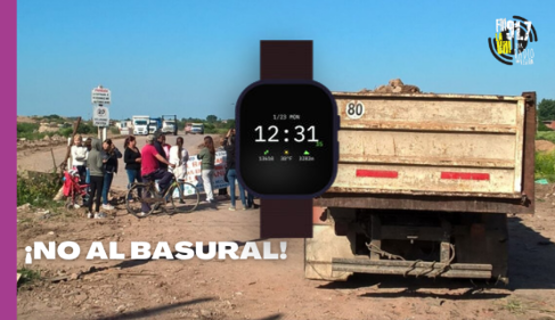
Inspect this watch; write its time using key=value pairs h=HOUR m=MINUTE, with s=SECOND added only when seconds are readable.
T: h=12 m=31
